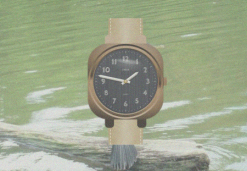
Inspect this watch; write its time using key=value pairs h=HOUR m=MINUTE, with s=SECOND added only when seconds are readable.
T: h=1 m=47
